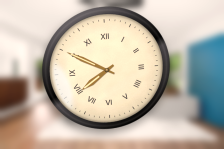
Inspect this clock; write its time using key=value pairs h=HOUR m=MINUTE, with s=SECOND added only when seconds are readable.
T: h=7 m=50
